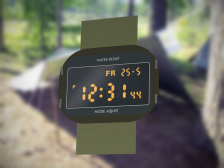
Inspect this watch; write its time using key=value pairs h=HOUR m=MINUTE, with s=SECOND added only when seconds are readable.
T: h=12 m=31 s=44
